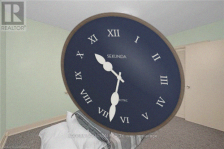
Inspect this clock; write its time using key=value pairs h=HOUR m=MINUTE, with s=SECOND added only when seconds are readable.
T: h=10 m=33
